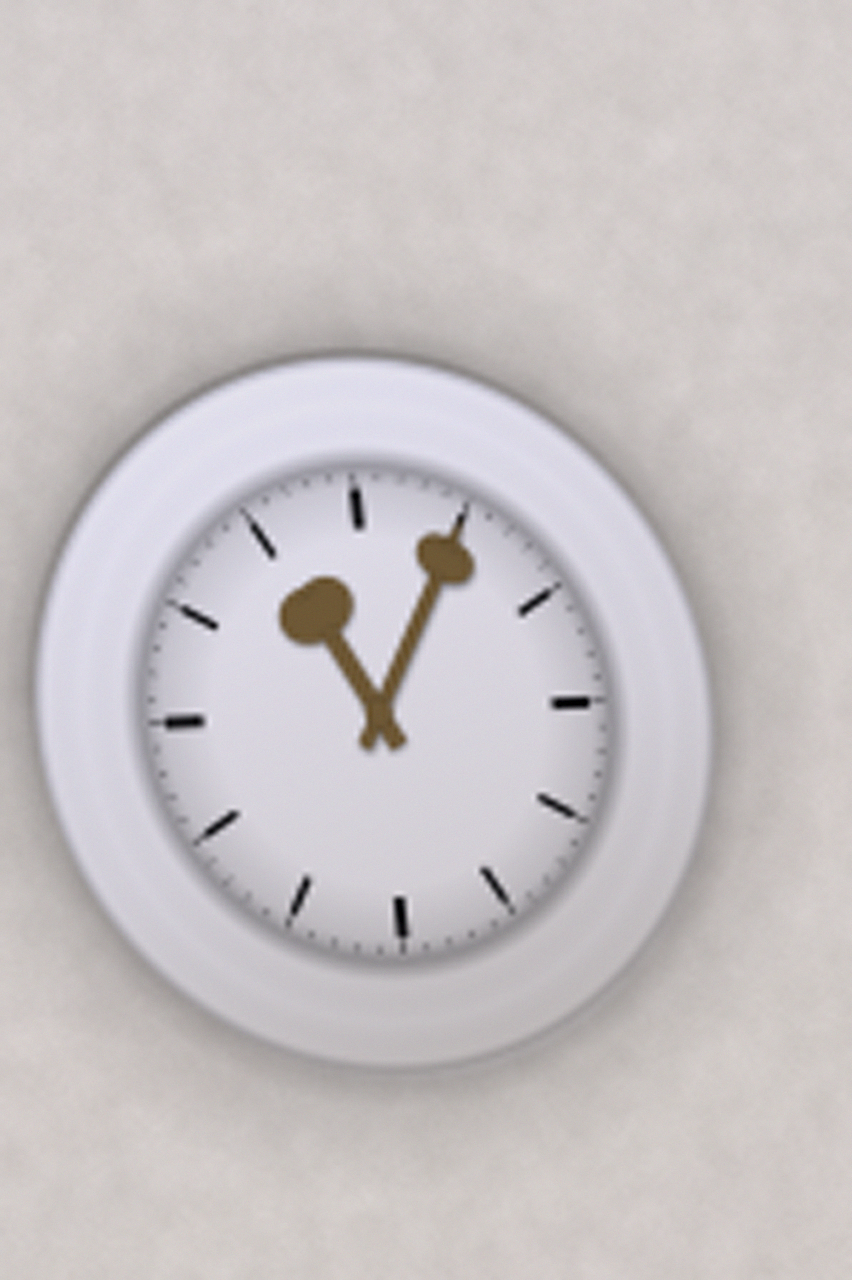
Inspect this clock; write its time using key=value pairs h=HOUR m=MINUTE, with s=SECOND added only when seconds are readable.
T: h=11 m=5
